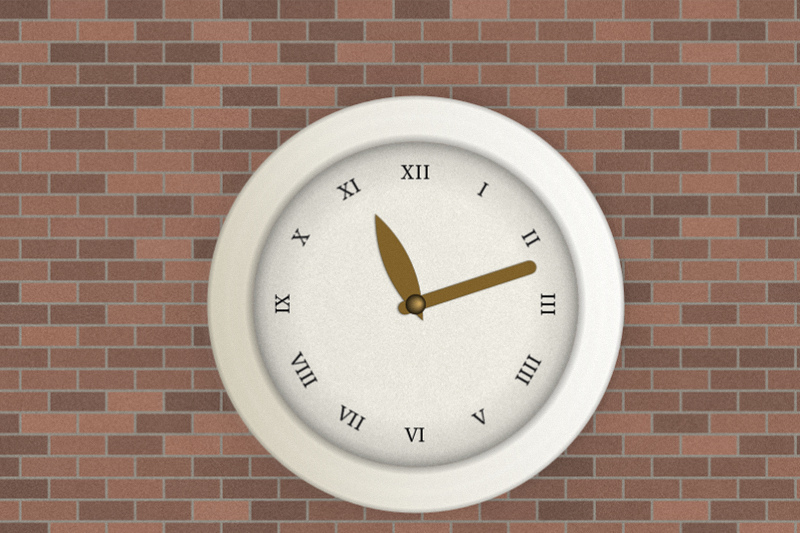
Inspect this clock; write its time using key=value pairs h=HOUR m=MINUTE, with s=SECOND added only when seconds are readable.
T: h=11 m=12
